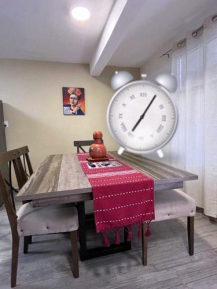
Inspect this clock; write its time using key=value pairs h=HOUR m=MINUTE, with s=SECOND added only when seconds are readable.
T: h=7 m=5
